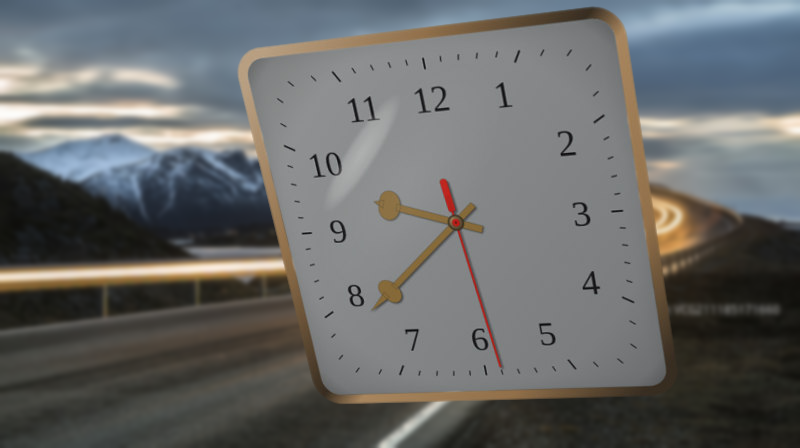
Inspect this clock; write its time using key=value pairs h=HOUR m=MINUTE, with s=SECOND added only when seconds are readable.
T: h=9 m=38 s=29
